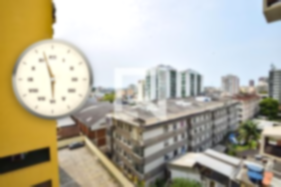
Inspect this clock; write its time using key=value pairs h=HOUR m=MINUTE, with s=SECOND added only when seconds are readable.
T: h=5 m=57
